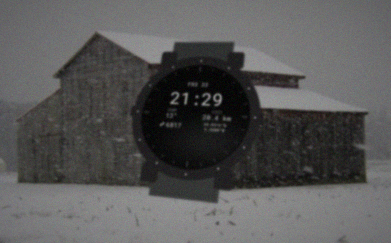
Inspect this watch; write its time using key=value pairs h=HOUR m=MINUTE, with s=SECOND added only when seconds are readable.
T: h=21 m=29
